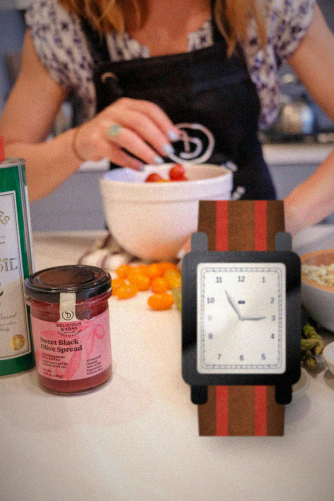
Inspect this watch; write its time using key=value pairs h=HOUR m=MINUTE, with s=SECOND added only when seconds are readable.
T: h=2 m=55
